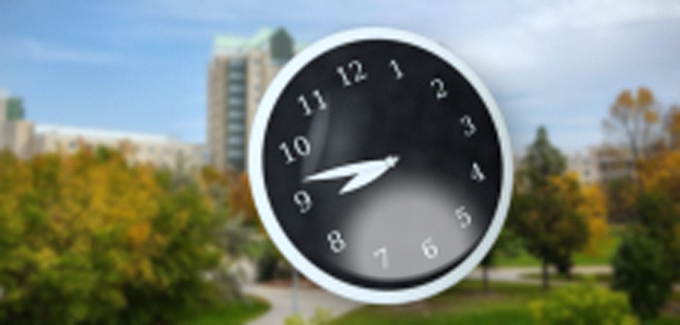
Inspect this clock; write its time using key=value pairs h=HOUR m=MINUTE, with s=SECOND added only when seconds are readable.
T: h=8 m=47
